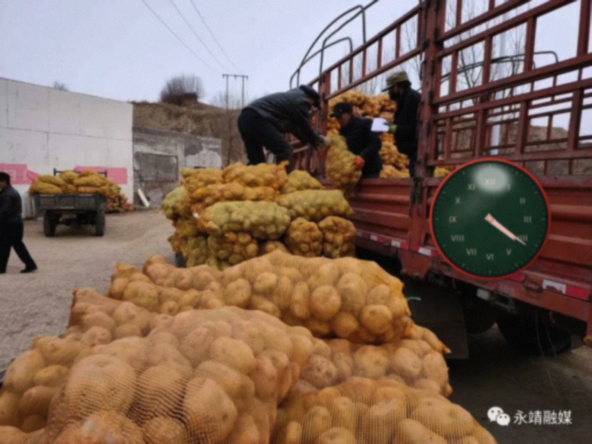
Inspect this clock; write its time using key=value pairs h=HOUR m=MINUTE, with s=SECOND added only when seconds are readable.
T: h=4 m=21
